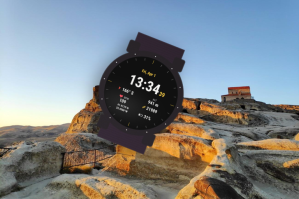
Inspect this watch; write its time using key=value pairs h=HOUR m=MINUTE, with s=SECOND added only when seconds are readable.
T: h=13 m=34
